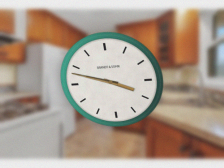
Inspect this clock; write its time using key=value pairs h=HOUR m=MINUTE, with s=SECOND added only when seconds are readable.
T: h=3 m=48
